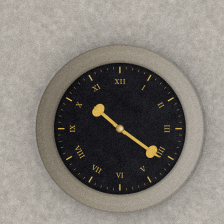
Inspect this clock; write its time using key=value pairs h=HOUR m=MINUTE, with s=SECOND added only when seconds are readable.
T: h=10 m=21
